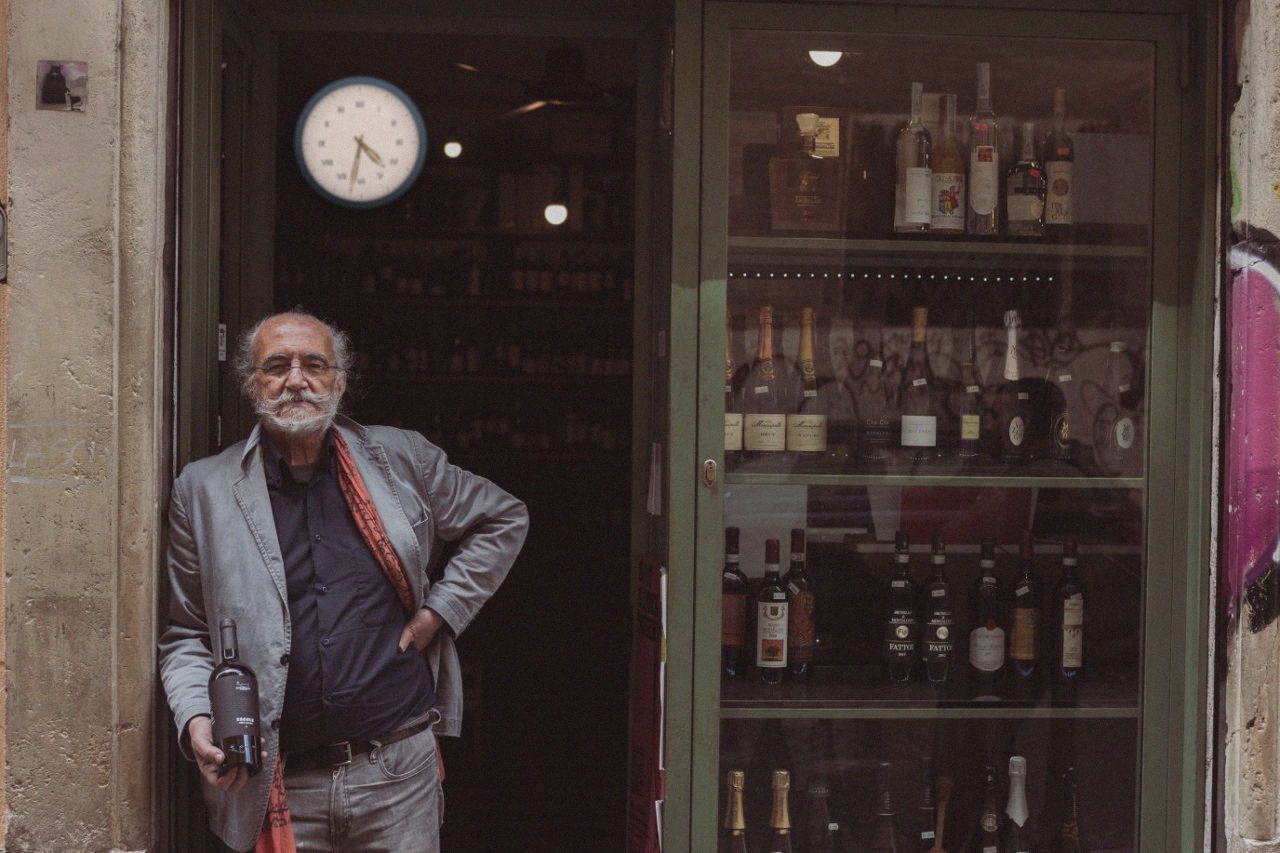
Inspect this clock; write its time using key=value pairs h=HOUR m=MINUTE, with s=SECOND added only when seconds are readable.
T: h=4 m=32
